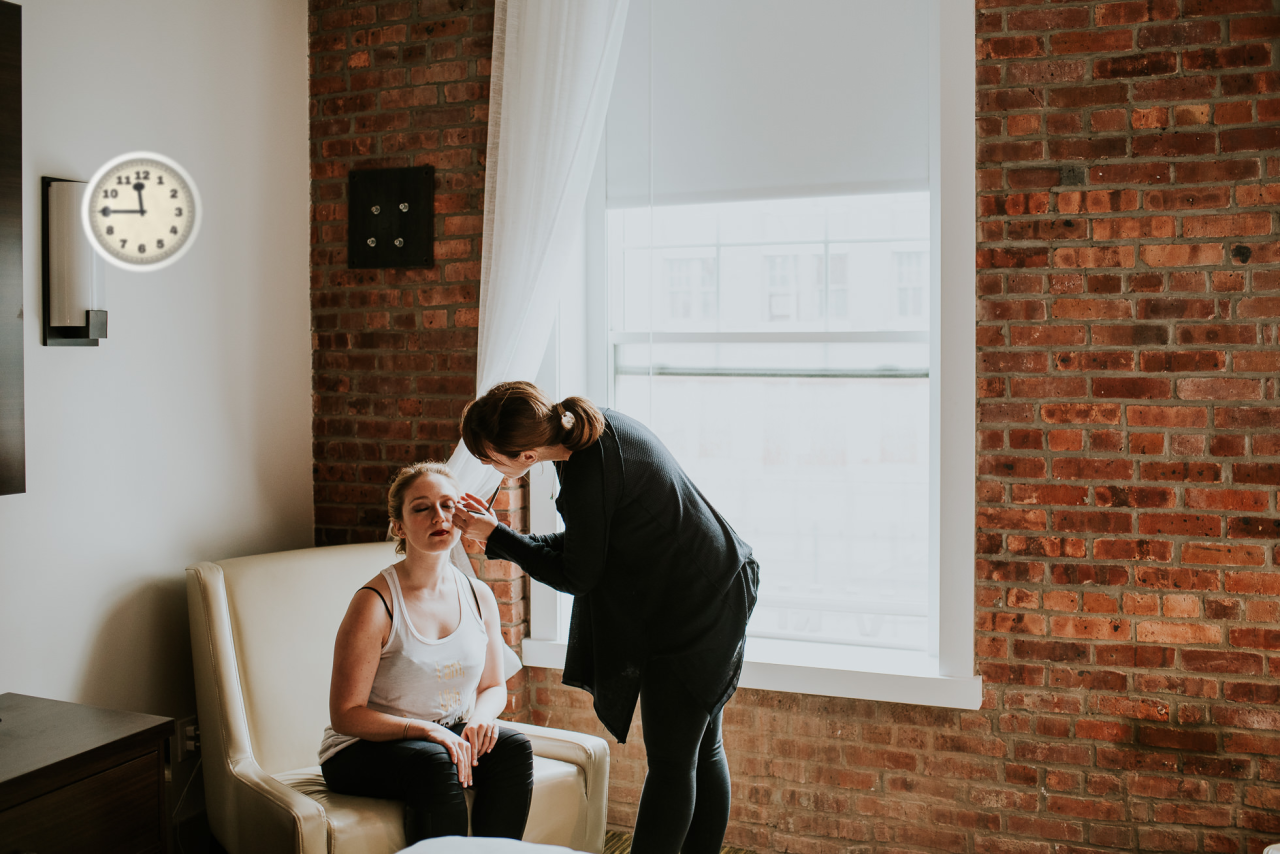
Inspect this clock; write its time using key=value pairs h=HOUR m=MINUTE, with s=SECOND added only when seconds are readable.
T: h=11 m=45
